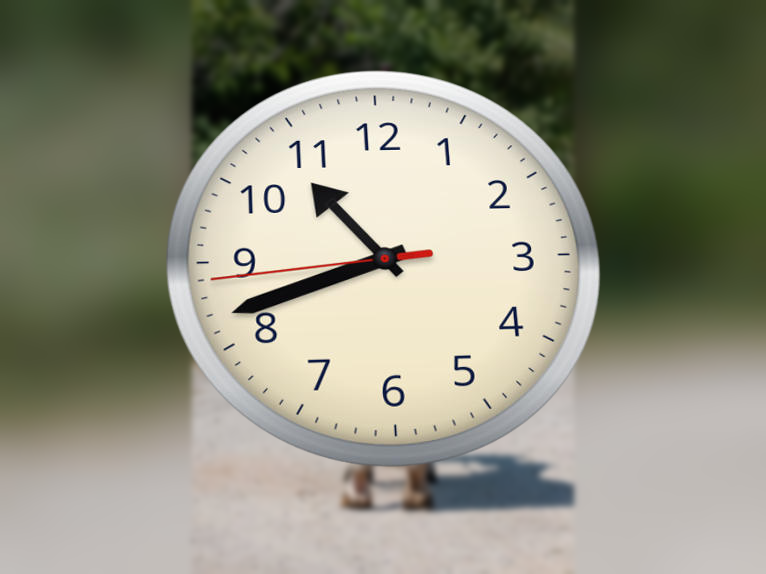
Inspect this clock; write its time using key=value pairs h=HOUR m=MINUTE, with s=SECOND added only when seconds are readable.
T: h=10 m=41 s=44
